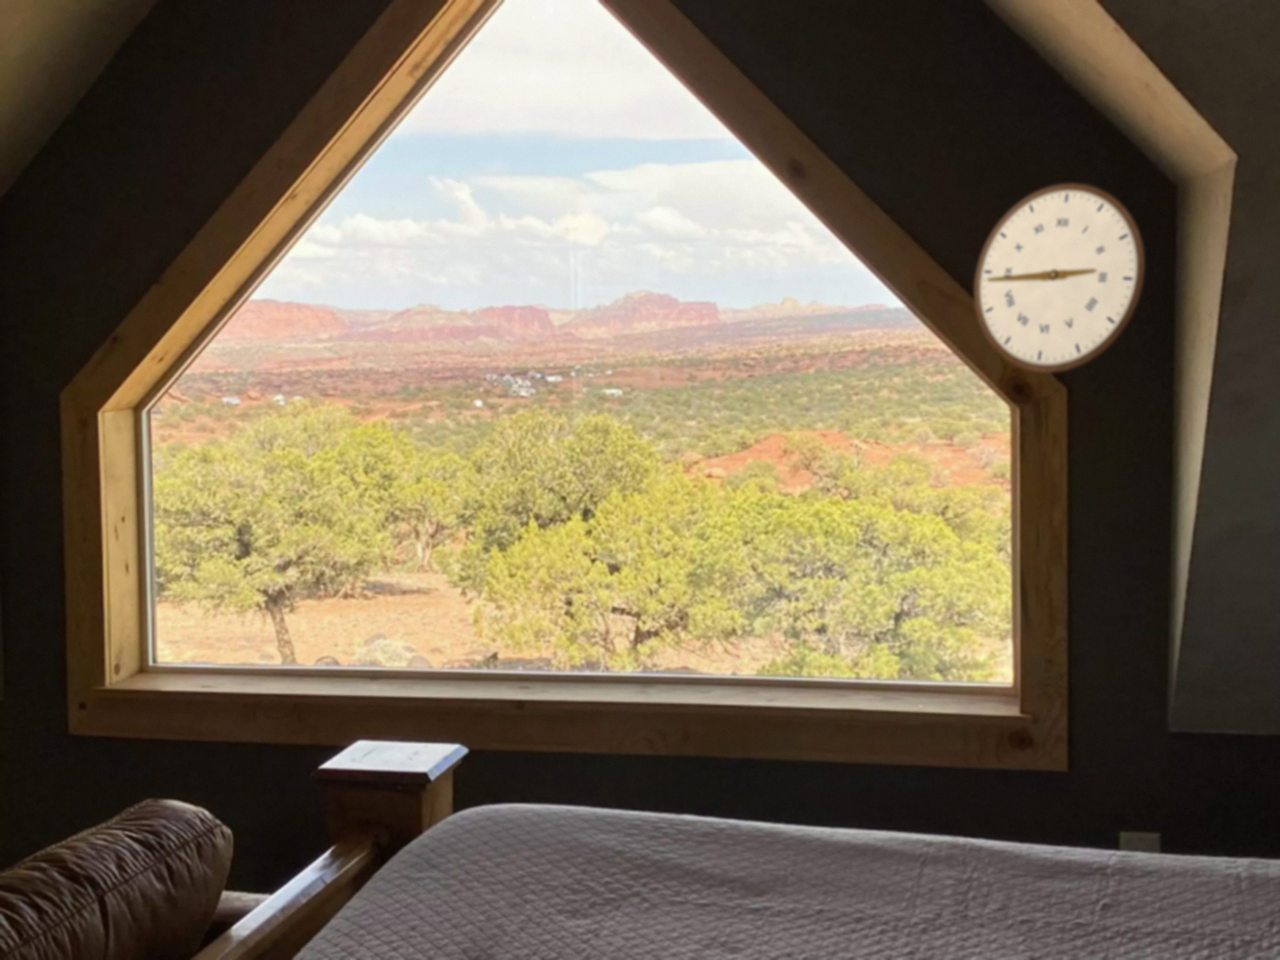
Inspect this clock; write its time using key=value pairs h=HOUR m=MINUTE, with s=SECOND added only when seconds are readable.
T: h=2 m=44
